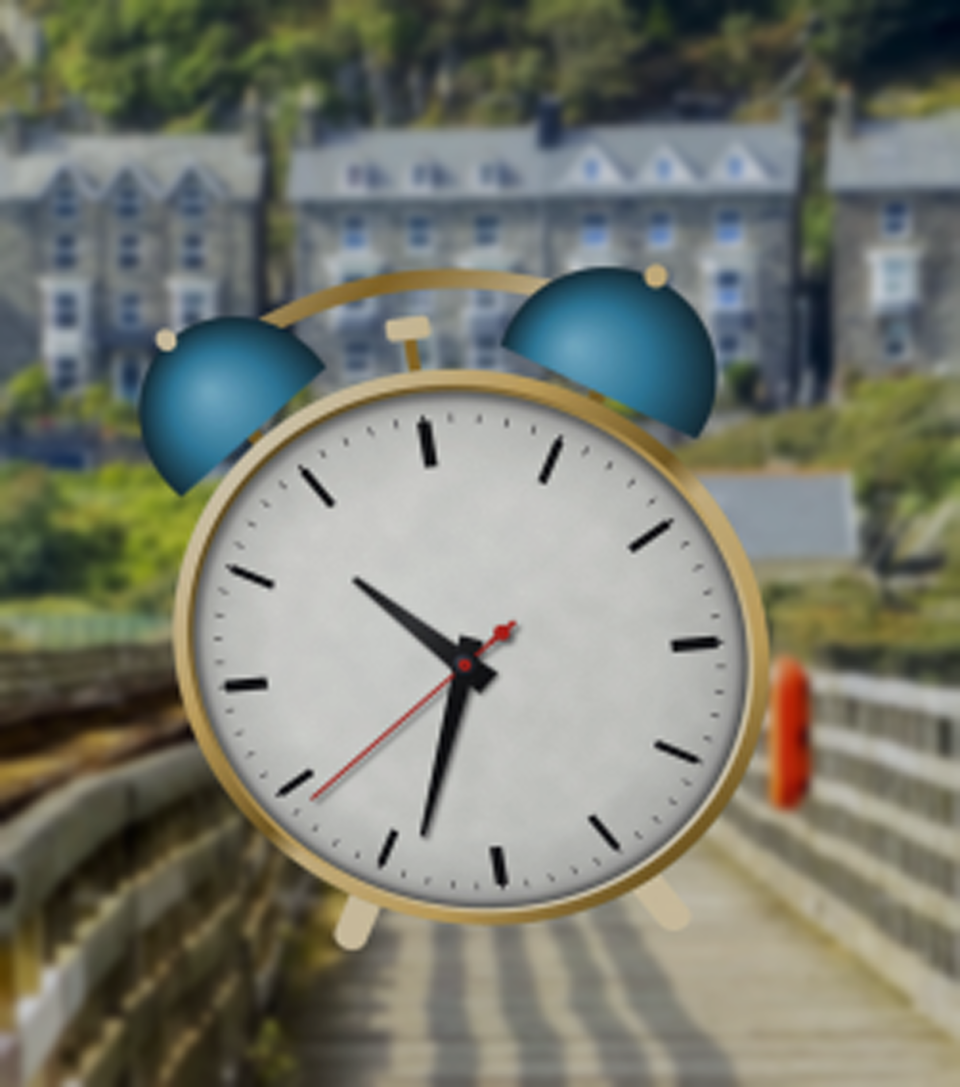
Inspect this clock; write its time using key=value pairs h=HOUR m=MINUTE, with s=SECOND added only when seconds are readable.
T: h=10 m=33 s=39
